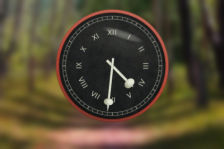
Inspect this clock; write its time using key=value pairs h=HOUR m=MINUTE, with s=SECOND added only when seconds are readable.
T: h=4 m=31
